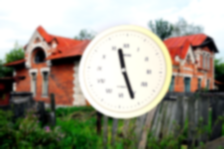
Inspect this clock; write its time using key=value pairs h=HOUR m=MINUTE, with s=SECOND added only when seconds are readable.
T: h=11 m=26
